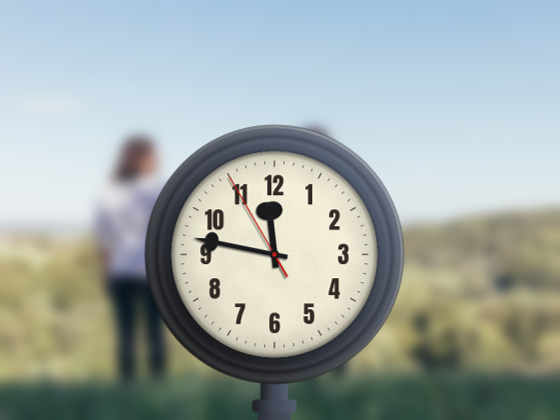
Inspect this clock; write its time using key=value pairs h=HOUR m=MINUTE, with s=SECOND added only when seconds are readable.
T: h=11 m=46 s=55
